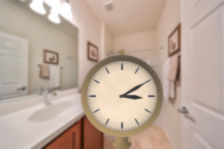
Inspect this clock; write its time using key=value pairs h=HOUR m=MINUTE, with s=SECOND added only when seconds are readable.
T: h=3 m=10
